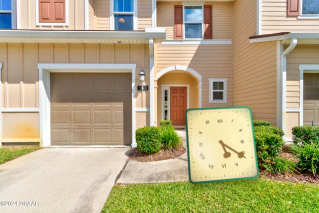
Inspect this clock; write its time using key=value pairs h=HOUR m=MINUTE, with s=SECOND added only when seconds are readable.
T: h=5 m=21
